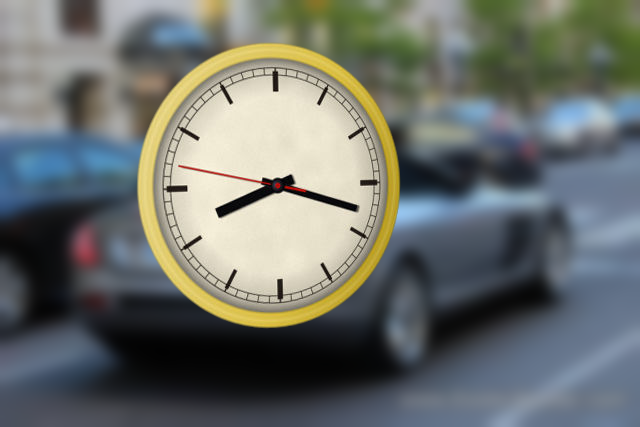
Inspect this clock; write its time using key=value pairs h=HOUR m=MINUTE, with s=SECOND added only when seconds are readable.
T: h=8 m=17 s=47
